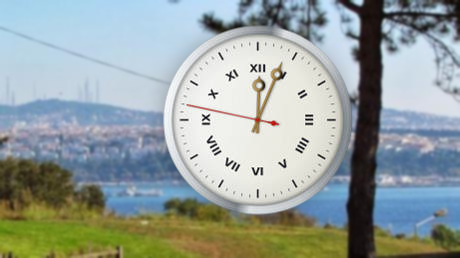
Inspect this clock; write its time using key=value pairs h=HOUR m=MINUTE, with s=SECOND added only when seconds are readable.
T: h=12 m=3 s=47
